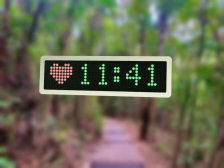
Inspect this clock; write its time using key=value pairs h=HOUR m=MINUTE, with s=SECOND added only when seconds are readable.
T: h=11 m=41
